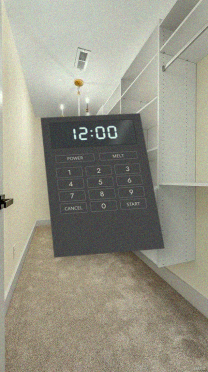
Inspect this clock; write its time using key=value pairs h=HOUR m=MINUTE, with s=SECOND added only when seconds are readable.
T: h=12 m=0
